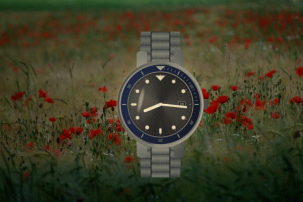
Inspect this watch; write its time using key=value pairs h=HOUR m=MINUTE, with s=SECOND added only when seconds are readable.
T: h=8 m=16
